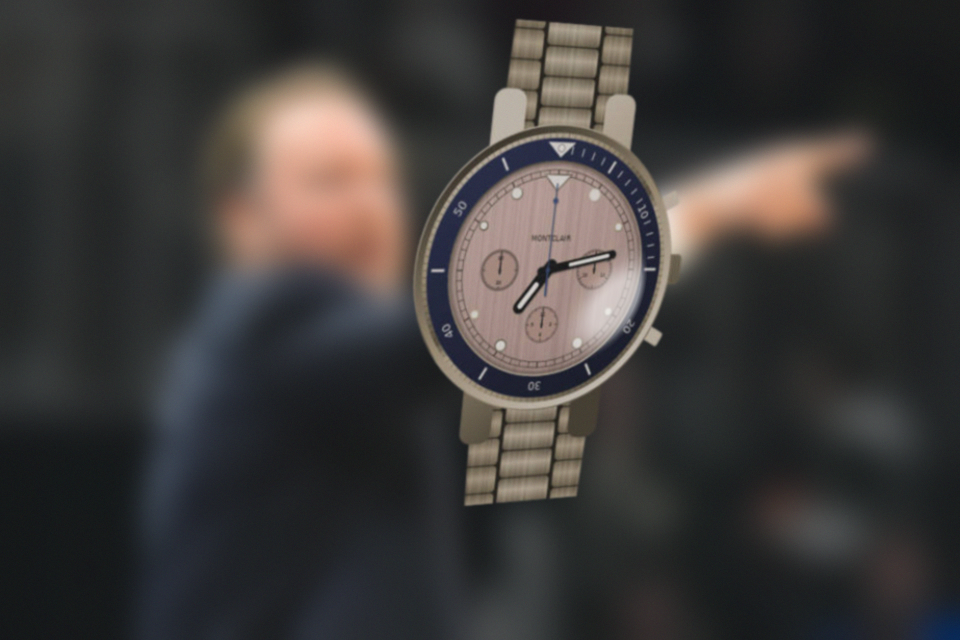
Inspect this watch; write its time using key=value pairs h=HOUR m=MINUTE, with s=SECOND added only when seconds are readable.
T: h=7 m=13
